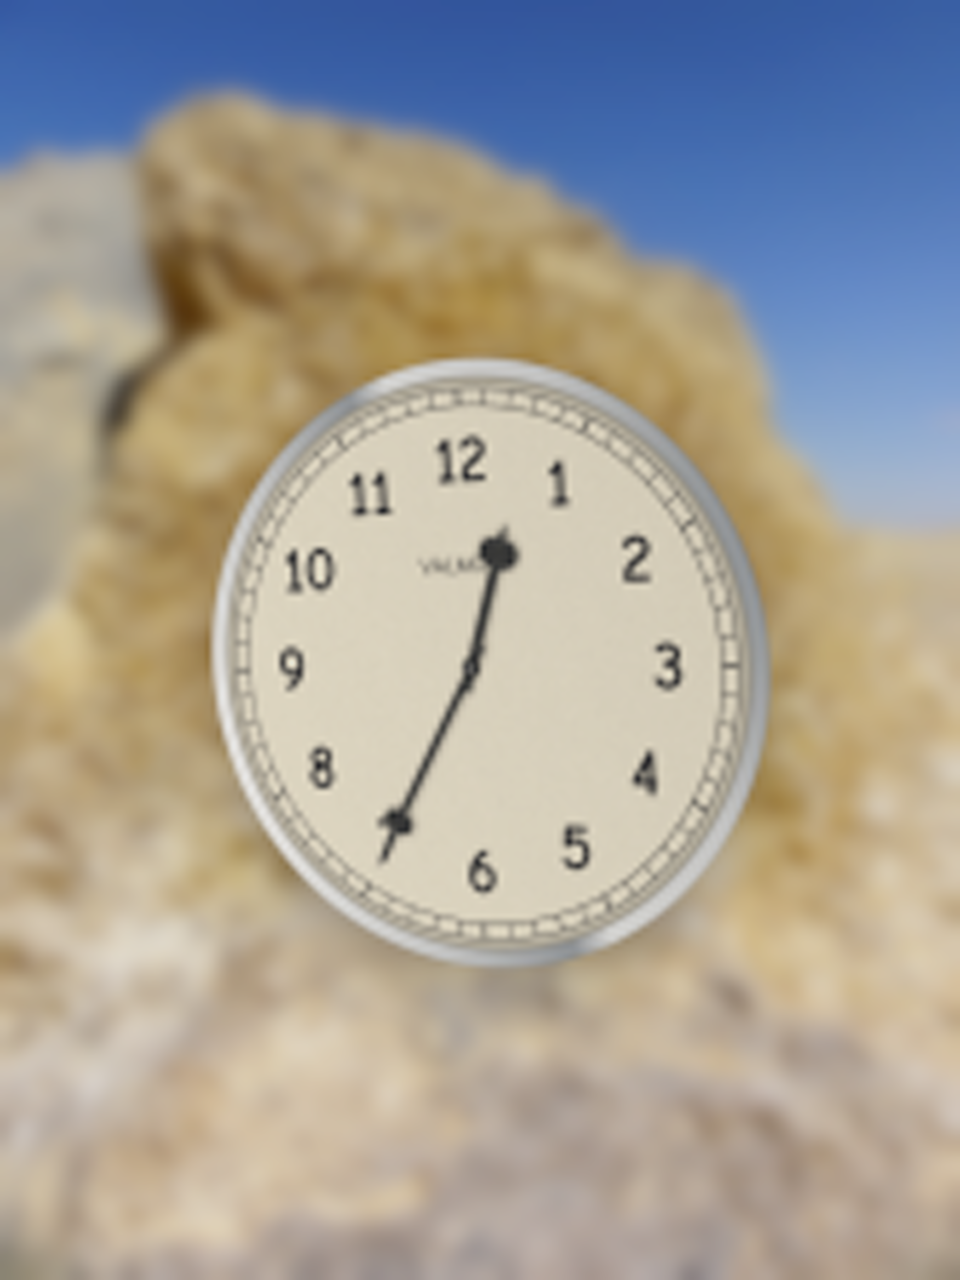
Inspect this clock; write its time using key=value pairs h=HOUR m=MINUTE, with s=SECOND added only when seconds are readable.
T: h=12 m=35
